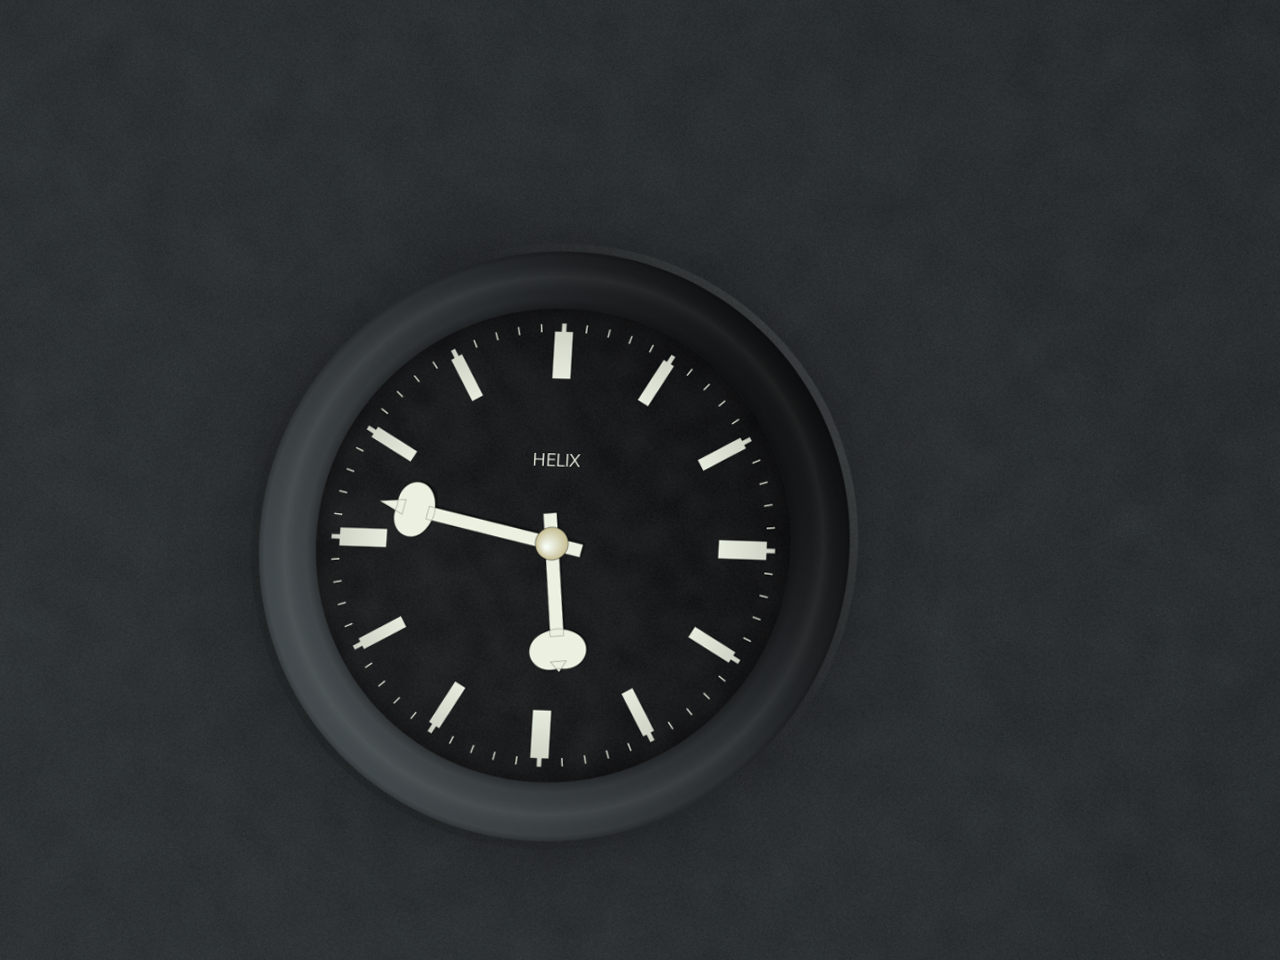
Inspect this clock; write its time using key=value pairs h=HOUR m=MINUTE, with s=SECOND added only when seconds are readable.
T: h=5 m=47
